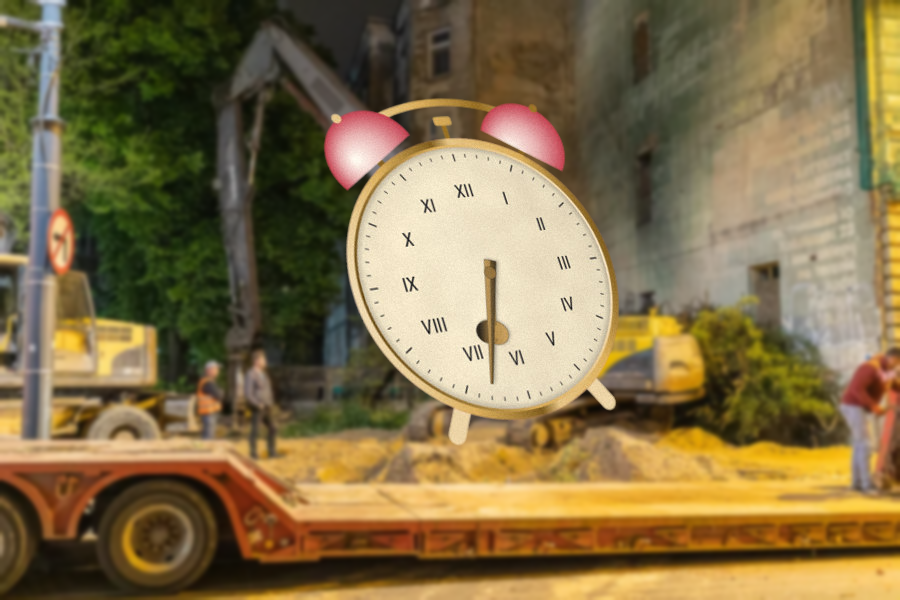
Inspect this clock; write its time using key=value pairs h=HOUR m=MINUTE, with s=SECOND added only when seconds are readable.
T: h=6 m=33
